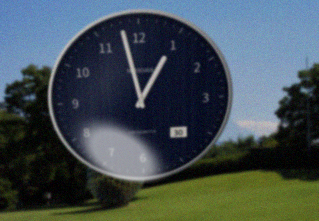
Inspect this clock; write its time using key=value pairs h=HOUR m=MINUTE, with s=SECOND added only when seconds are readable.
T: h=12 m=58
